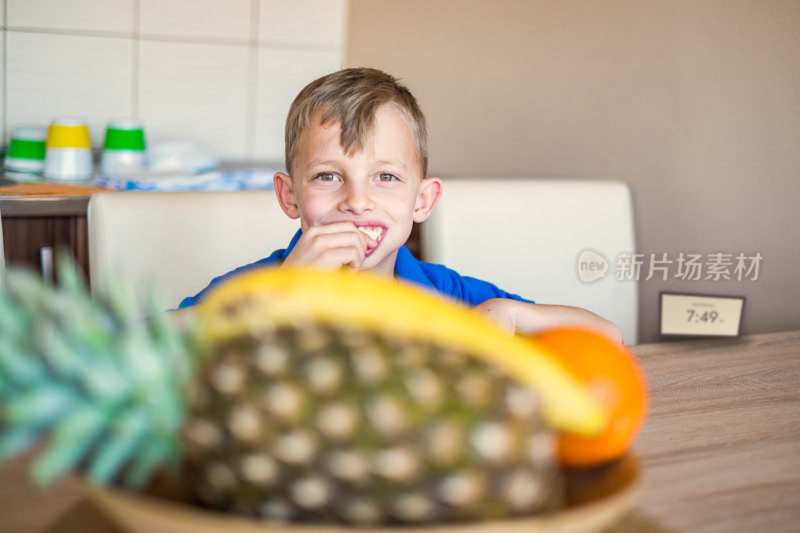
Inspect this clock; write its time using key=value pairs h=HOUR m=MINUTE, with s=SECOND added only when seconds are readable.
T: h=7 m=49
